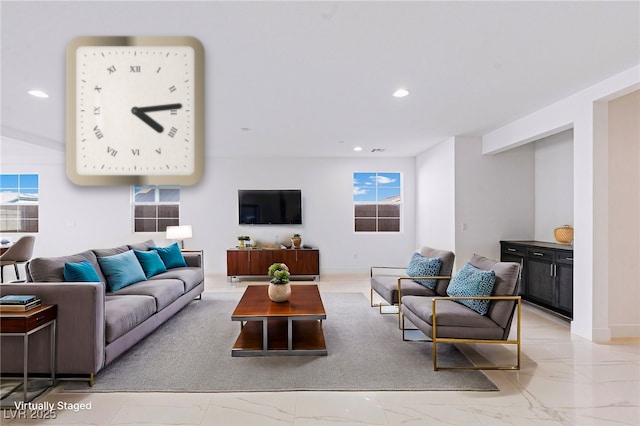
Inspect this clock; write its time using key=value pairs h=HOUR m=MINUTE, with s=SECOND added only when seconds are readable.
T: h=4 m=14
